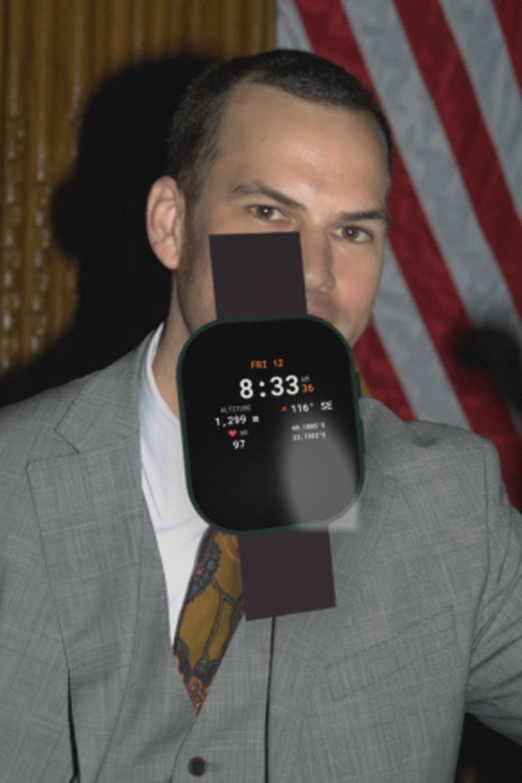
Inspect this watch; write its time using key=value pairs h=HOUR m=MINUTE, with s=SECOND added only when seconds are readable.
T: h=8 m=33
